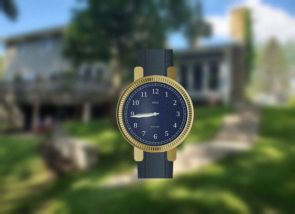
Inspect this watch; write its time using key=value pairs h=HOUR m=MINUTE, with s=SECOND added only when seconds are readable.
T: h=8 m=44
